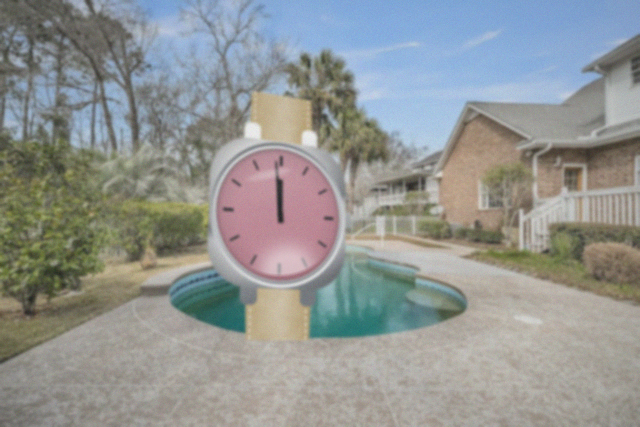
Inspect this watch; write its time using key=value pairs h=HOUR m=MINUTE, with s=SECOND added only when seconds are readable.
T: h=11 m=59
